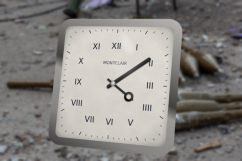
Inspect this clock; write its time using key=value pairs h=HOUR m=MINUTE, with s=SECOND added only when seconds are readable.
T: h=4 m=9
